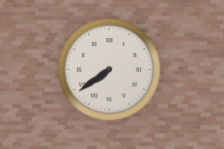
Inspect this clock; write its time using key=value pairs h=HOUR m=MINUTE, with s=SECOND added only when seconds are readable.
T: h=7 m=39
